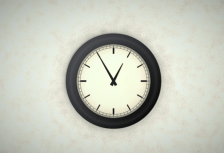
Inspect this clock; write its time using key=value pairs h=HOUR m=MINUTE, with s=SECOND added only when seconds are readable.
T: h=12 m=55
